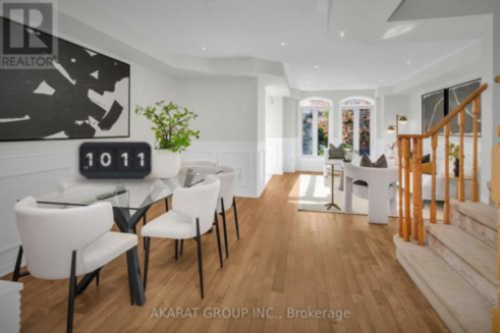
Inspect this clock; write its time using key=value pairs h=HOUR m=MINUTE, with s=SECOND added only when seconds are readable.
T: h=10 m=11
